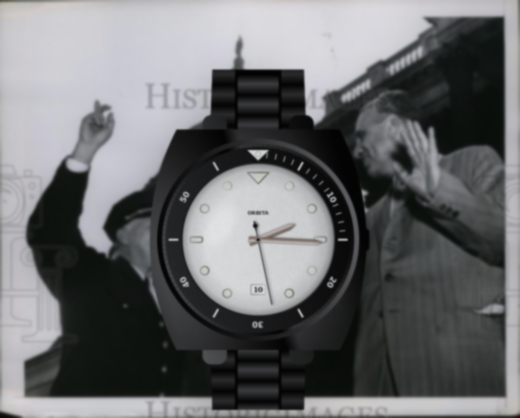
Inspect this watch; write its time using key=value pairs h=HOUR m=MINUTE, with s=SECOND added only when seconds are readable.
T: h=2 m=15 s=28
